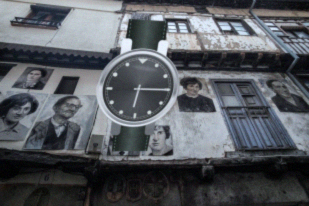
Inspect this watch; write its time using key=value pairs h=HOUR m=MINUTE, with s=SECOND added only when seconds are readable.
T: h=6 m=15
